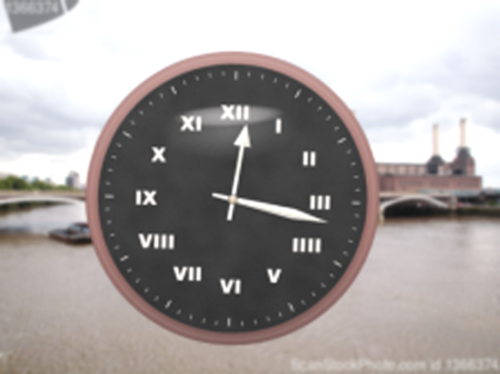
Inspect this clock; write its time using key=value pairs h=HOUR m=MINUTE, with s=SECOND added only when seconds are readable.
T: h=12 m=17
